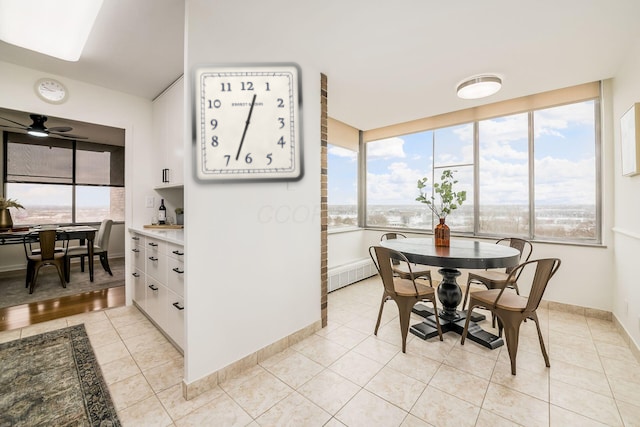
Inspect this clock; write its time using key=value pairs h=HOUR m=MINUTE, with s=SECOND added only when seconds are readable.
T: h=12 m=33
